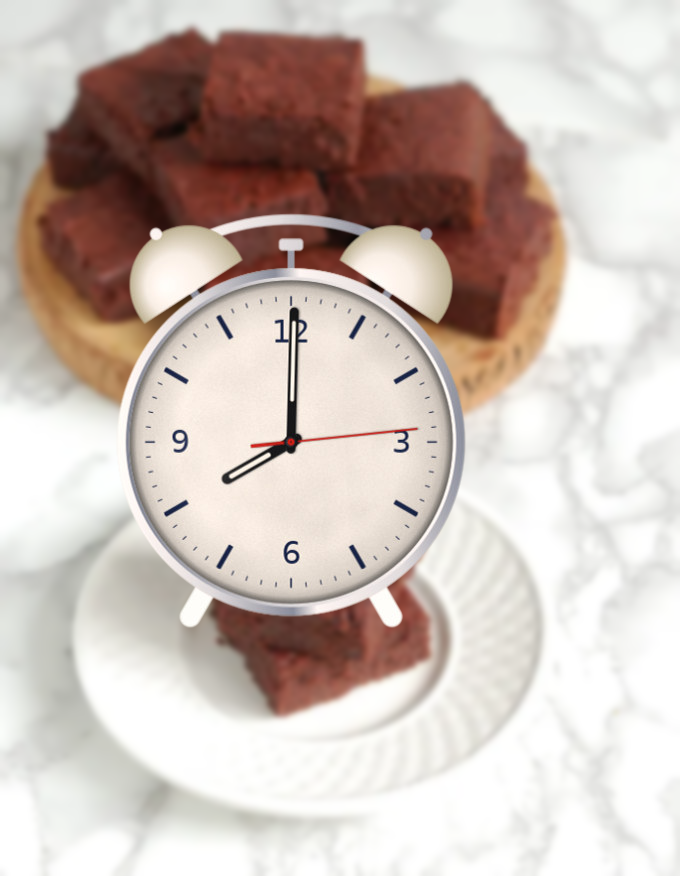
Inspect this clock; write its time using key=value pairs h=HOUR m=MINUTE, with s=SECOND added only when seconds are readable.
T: h=8 m=0 s=14
